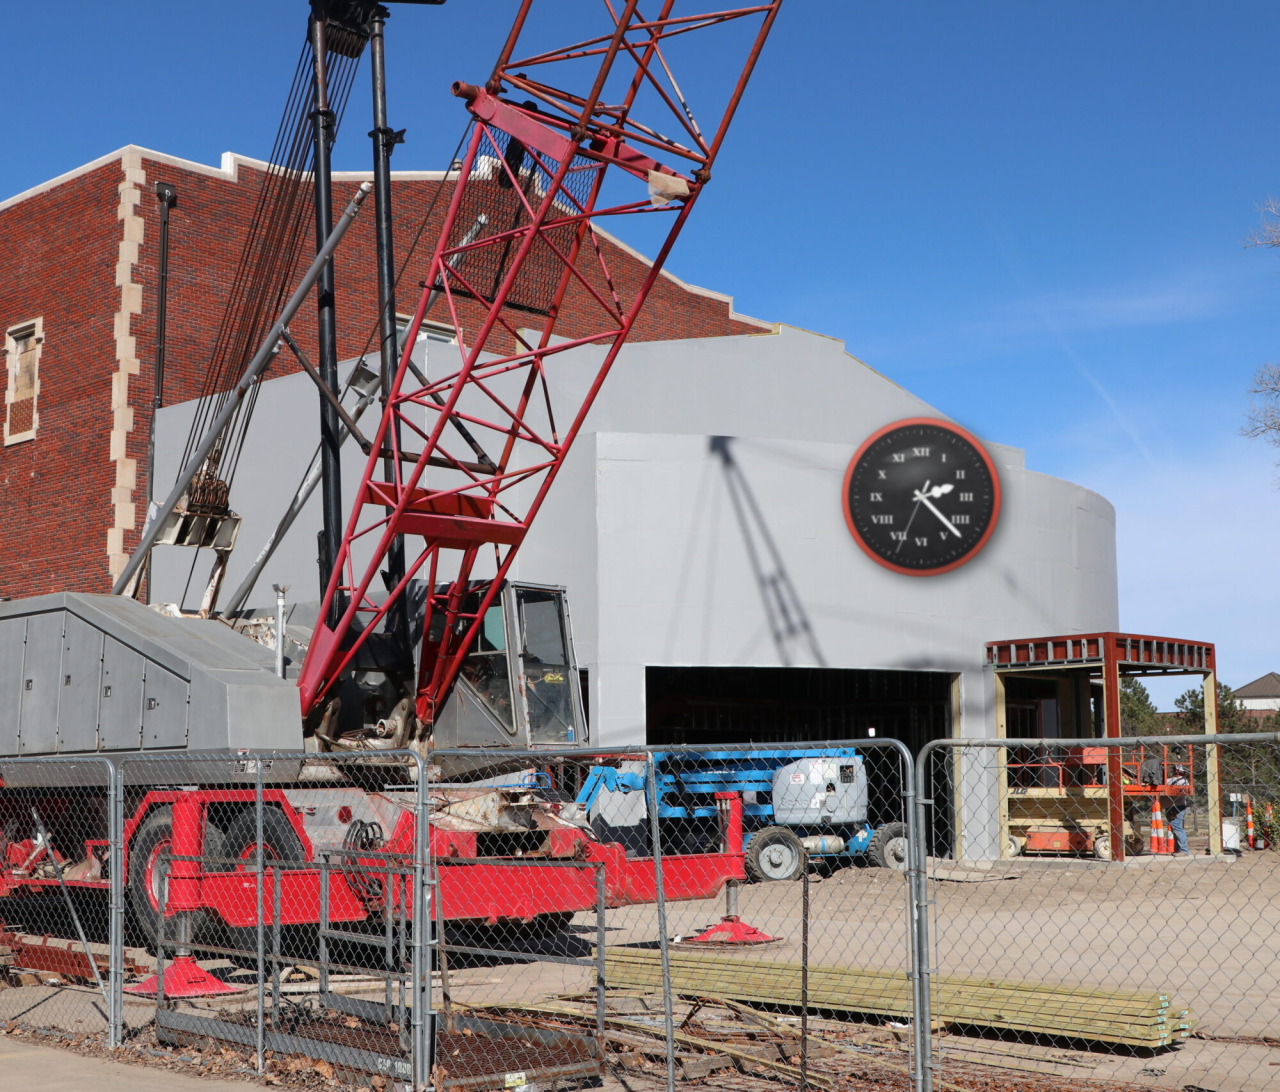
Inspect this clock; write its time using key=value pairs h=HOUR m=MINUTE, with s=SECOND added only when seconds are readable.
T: h=2 m=22 s=34
